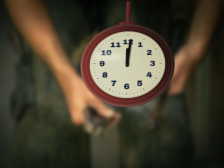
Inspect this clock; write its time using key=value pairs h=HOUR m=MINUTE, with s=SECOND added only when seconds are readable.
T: h=12 m=1
